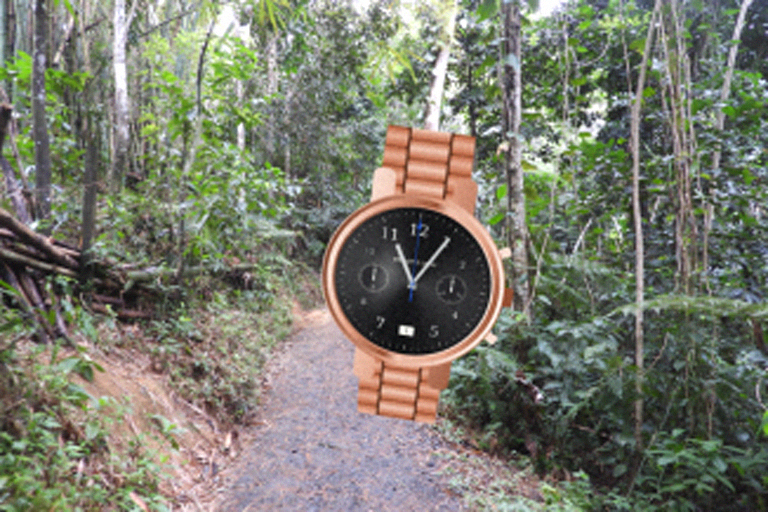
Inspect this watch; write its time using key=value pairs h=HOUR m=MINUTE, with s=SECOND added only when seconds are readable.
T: h=11 m=5
